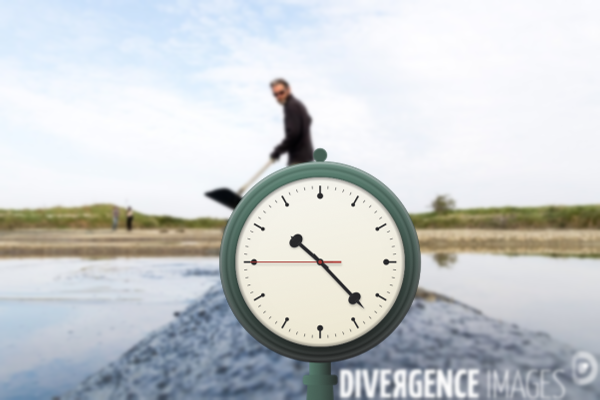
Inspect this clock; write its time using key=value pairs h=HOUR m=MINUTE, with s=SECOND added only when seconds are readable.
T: h=10 m=22 s=45
